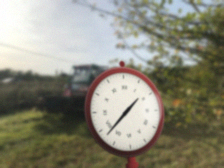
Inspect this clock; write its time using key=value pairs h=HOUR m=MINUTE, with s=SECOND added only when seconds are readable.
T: h=1 m=38
